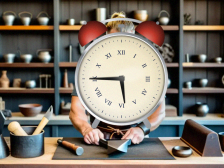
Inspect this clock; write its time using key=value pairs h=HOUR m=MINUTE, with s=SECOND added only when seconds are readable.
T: h=5 m=45
